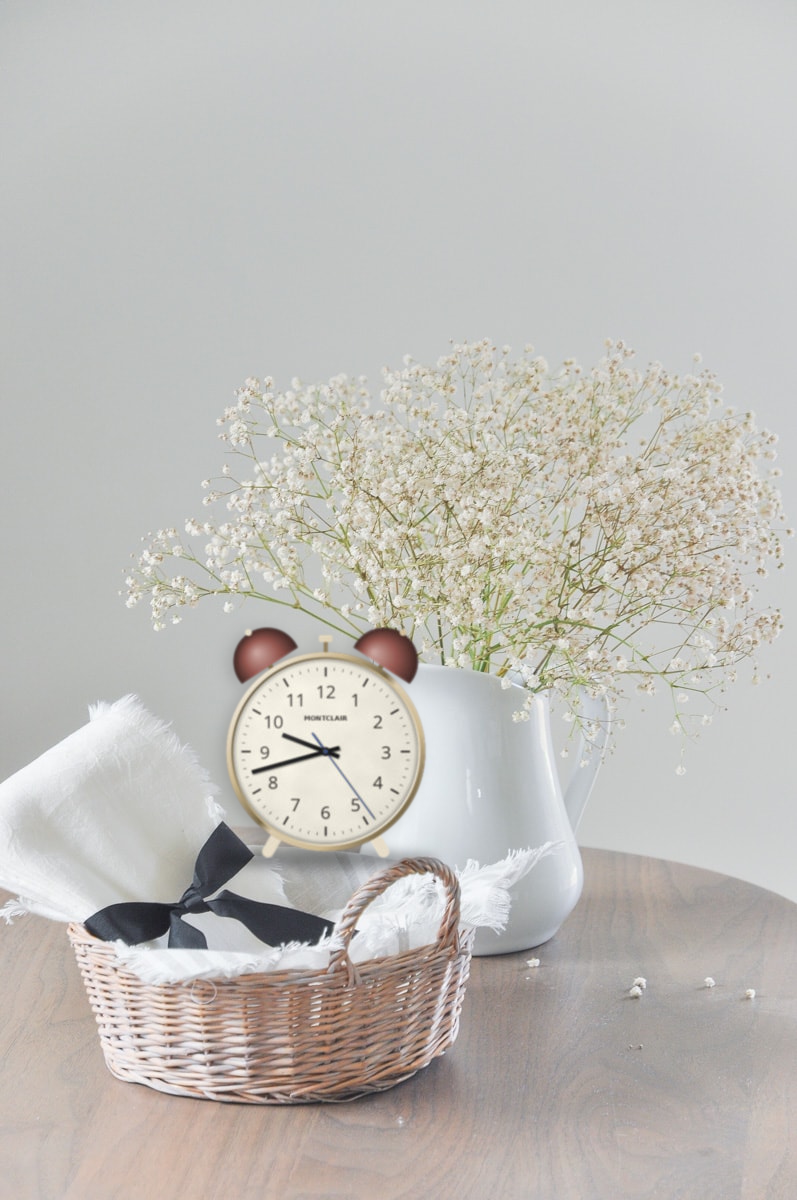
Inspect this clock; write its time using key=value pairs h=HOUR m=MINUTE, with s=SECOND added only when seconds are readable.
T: h=9 m=42 s=24
